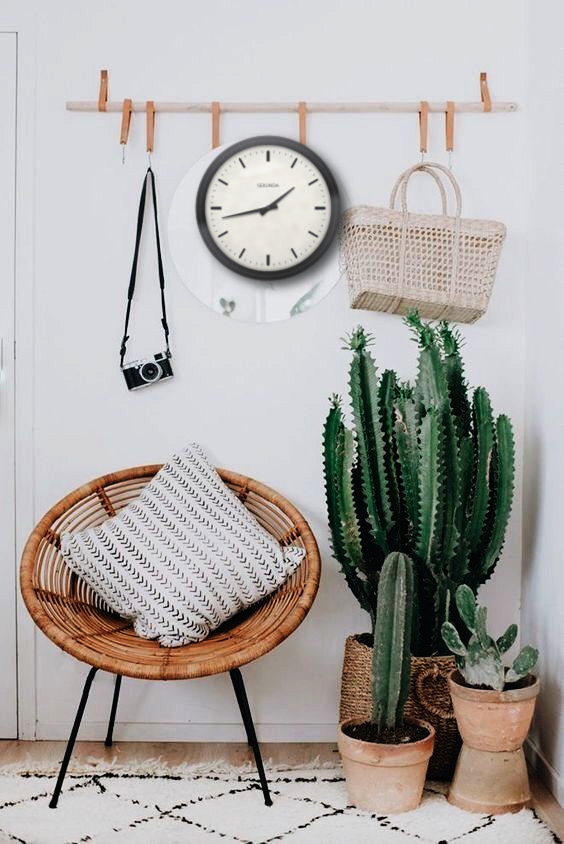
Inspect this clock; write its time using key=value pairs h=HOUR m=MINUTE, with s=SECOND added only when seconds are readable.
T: h=1 m=43
